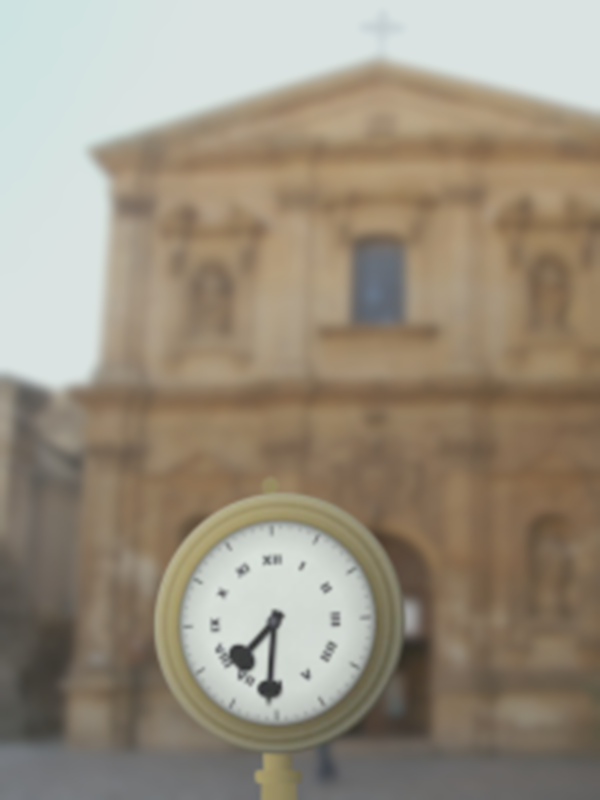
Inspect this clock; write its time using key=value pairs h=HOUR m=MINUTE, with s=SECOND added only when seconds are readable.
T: h=7 m=31
